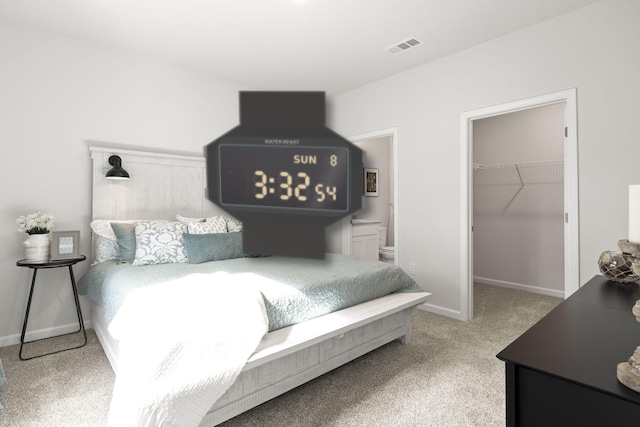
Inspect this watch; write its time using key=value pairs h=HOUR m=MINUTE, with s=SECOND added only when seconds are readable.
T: h=3 m=32 s=54
